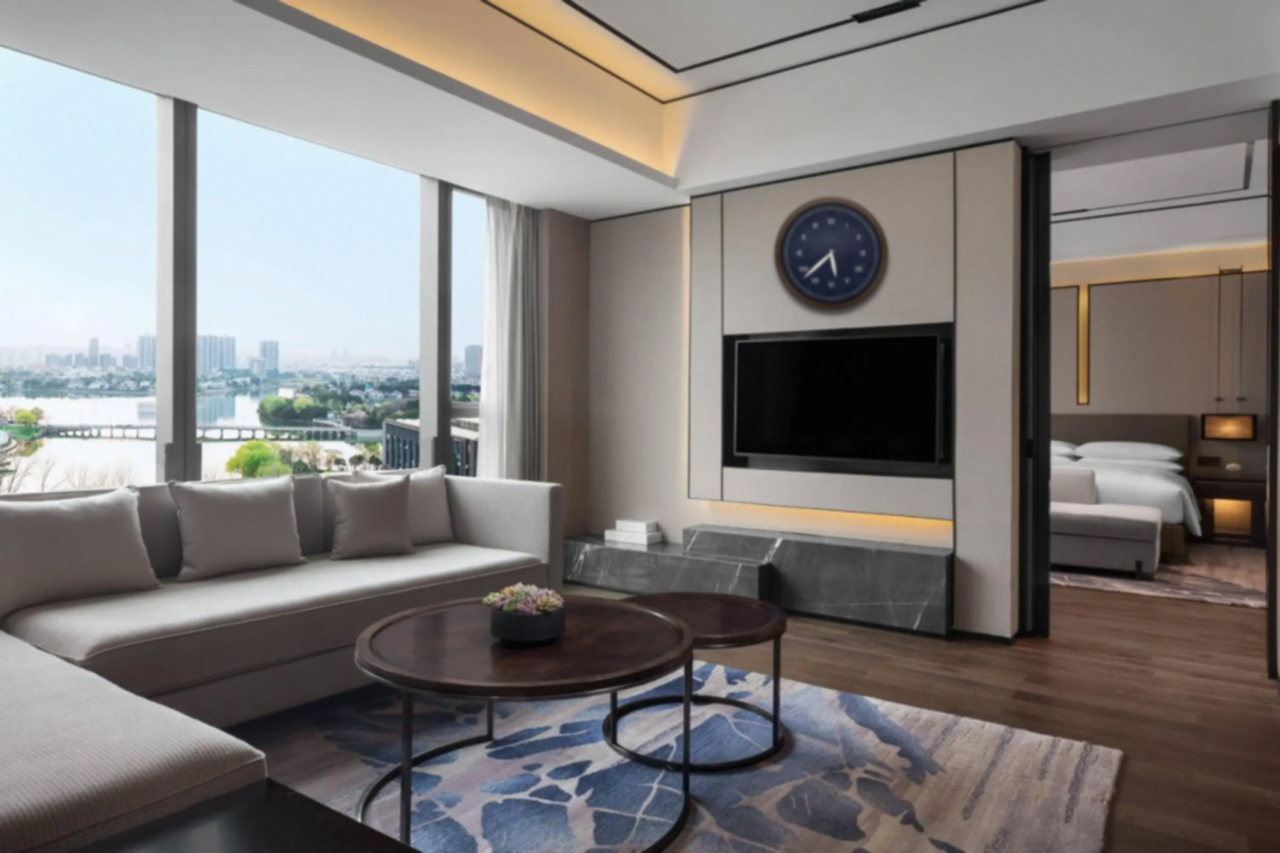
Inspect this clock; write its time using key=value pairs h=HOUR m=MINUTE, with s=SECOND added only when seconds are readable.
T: h=5 m=38
